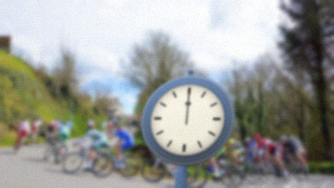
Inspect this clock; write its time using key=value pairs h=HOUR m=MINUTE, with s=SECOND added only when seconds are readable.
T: h=12 m=0
